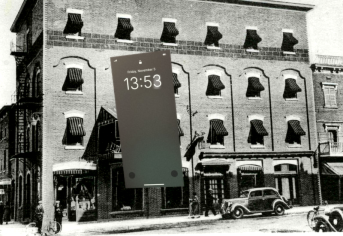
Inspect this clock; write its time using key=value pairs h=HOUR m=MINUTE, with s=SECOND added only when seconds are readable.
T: h=13 m=53
